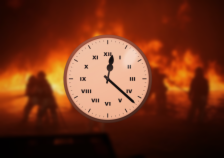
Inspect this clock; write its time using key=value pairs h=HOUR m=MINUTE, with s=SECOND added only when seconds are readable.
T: h=12 m=22
